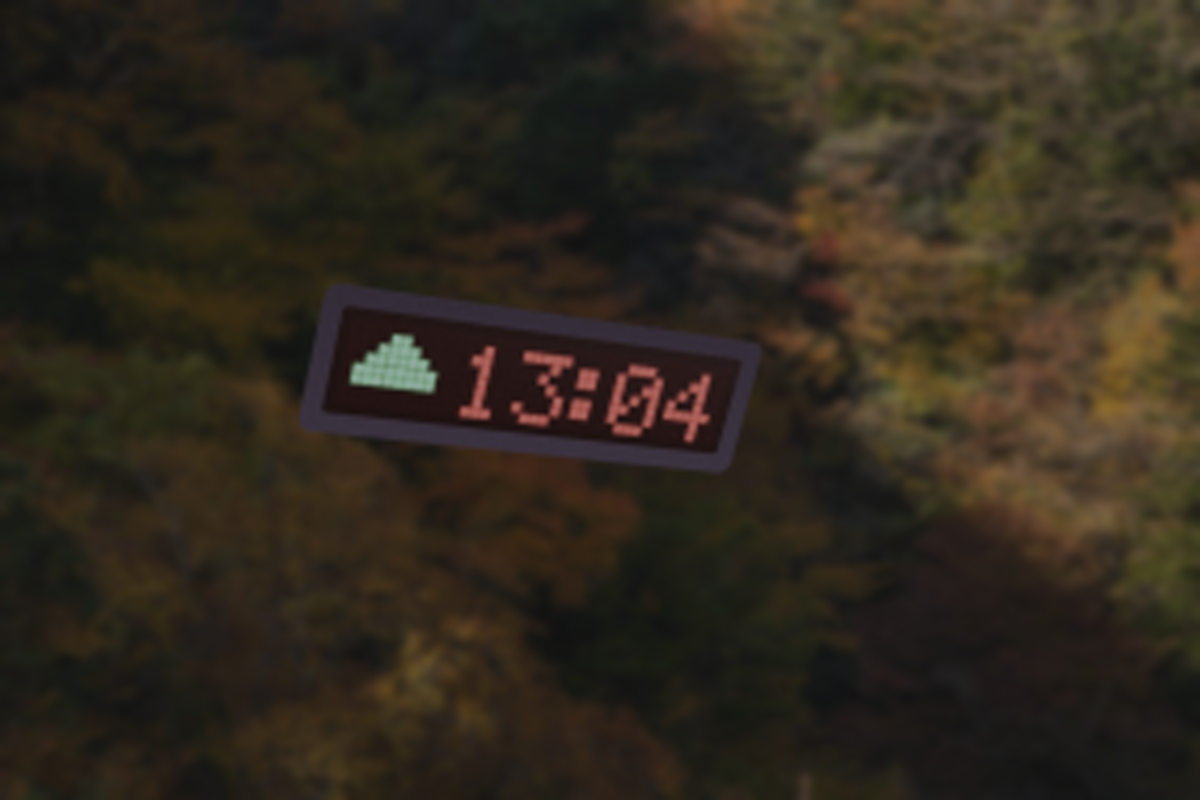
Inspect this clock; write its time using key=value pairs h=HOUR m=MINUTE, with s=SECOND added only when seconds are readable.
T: h=13 m=4
